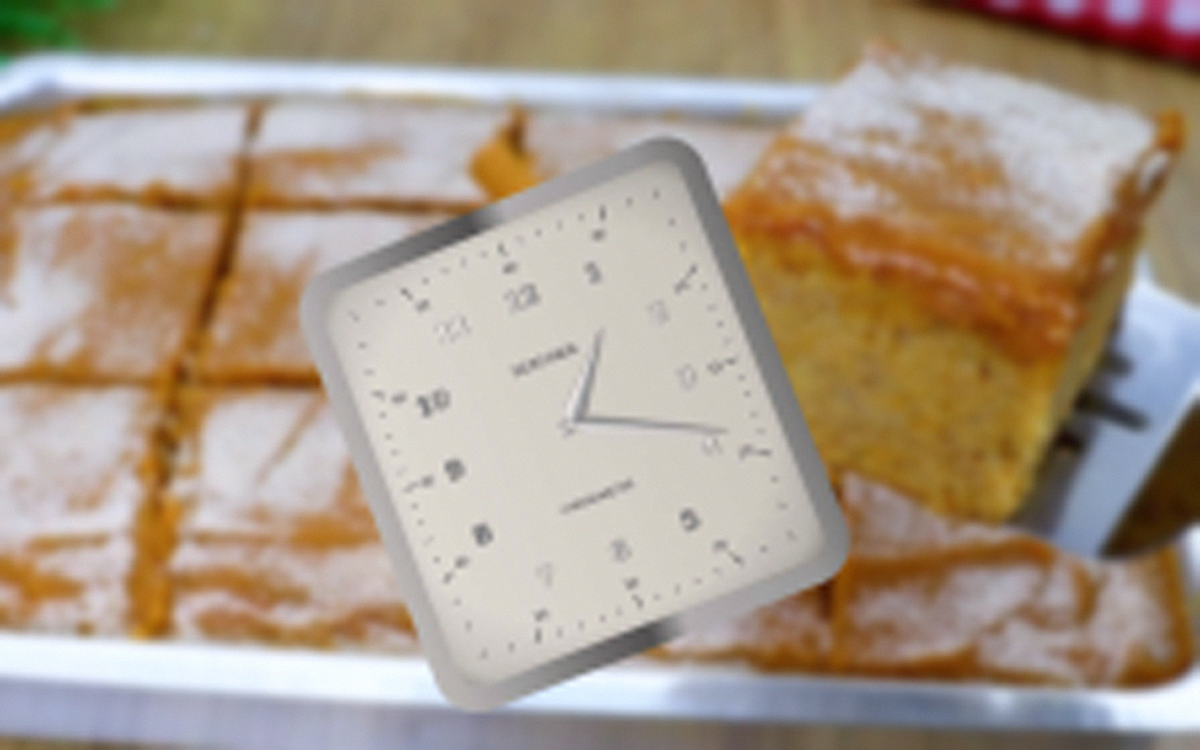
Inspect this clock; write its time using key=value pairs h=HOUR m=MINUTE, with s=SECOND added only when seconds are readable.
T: h=1 m=19
